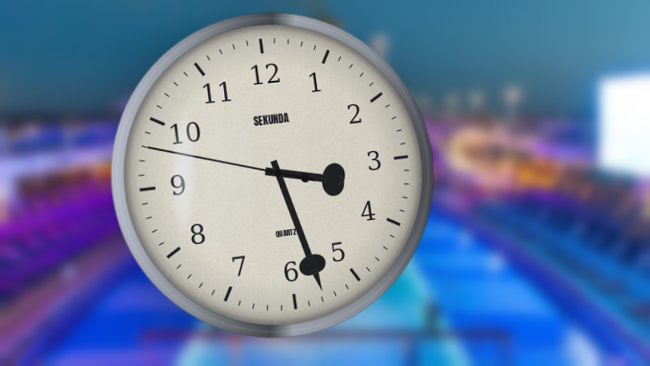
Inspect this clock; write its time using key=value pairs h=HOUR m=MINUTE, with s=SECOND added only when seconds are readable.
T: h=3 m=27 s=48
